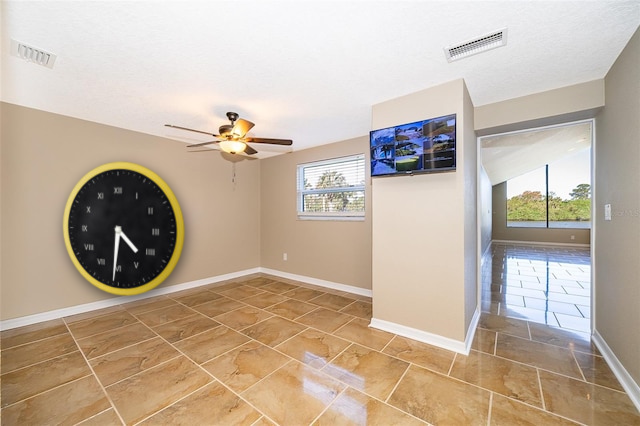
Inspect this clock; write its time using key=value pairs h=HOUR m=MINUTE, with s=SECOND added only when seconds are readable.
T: h=4 m=31
